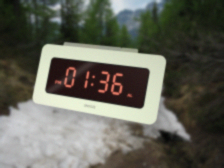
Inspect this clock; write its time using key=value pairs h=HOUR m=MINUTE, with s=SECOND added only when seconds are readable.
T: h=1 m=36
